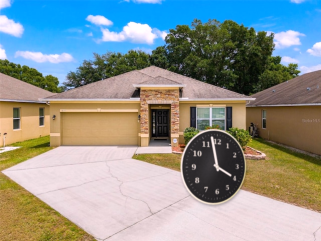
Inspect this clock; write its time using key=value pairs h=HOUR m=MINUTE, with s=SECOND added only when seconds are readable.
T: h=3 m=58
